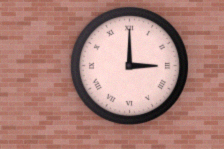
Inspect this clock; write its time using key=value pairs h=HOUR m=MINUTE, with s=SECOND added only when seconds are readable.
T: h=3 m=0
